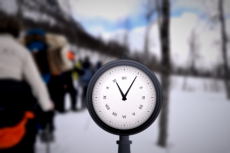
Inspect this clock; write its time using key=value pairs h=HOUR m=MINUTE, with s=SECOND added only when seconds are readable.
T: h=11 m=5
